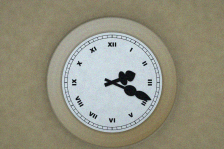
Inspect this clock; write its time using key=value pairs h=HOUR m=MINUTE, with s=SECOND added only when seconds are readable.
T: h=2 m=19
